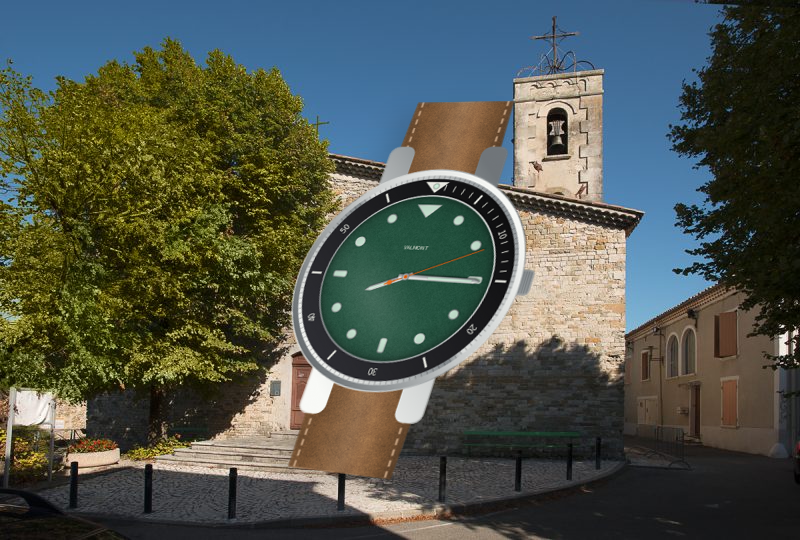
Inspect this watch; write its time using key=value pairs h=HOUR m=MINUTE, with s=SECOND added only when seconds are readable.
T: h=8 m=15 s=11
